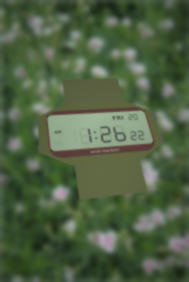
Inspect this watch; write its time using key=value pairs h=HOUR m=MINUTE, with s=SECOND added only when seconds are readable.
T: h=1 m=26 s=22
